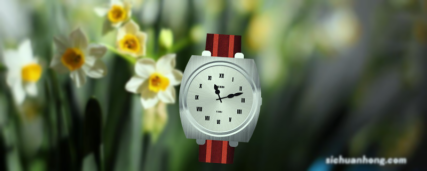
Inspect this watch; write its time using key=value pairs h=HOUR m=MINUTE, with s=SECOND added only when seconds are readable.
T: h=11 m=12
